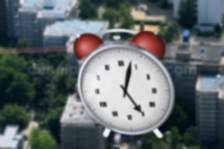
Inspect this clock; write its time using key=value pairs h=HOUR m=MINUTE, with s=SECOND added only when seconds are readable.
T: h=5 m=3
